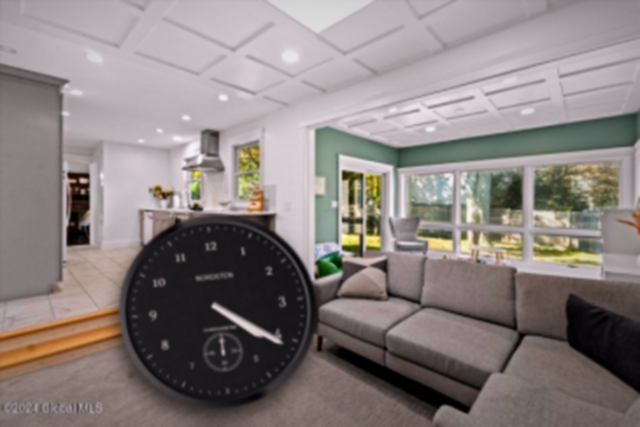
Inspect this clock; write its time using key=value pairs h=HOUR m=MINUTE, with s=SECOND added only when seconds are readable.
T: h=4 m=21
